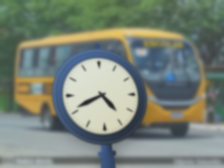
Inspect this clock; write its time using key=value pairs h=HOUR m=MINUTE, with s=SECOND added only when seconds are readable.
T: h=4 m=41
